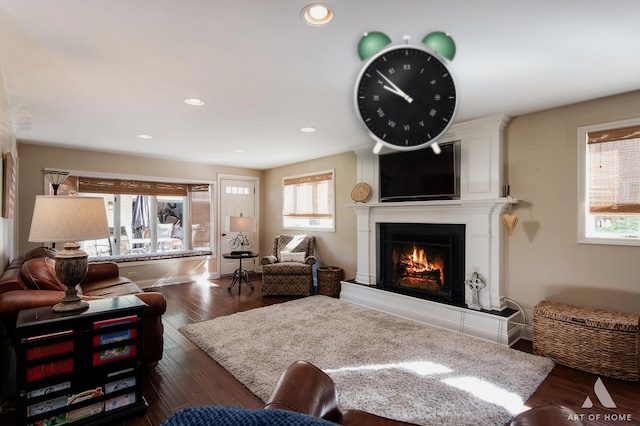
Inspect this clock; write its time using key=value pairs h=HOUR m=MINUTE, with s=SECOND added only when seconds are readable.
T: h=9 m=52
